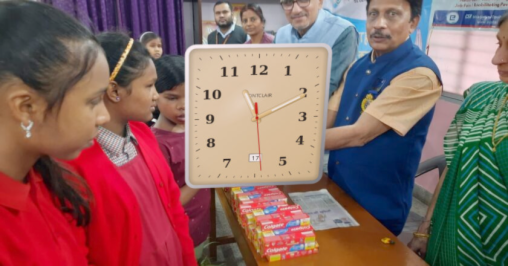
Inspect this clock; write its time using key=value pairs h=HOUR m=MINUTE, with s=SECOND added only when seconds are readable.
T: h=11 m=10 s=29
